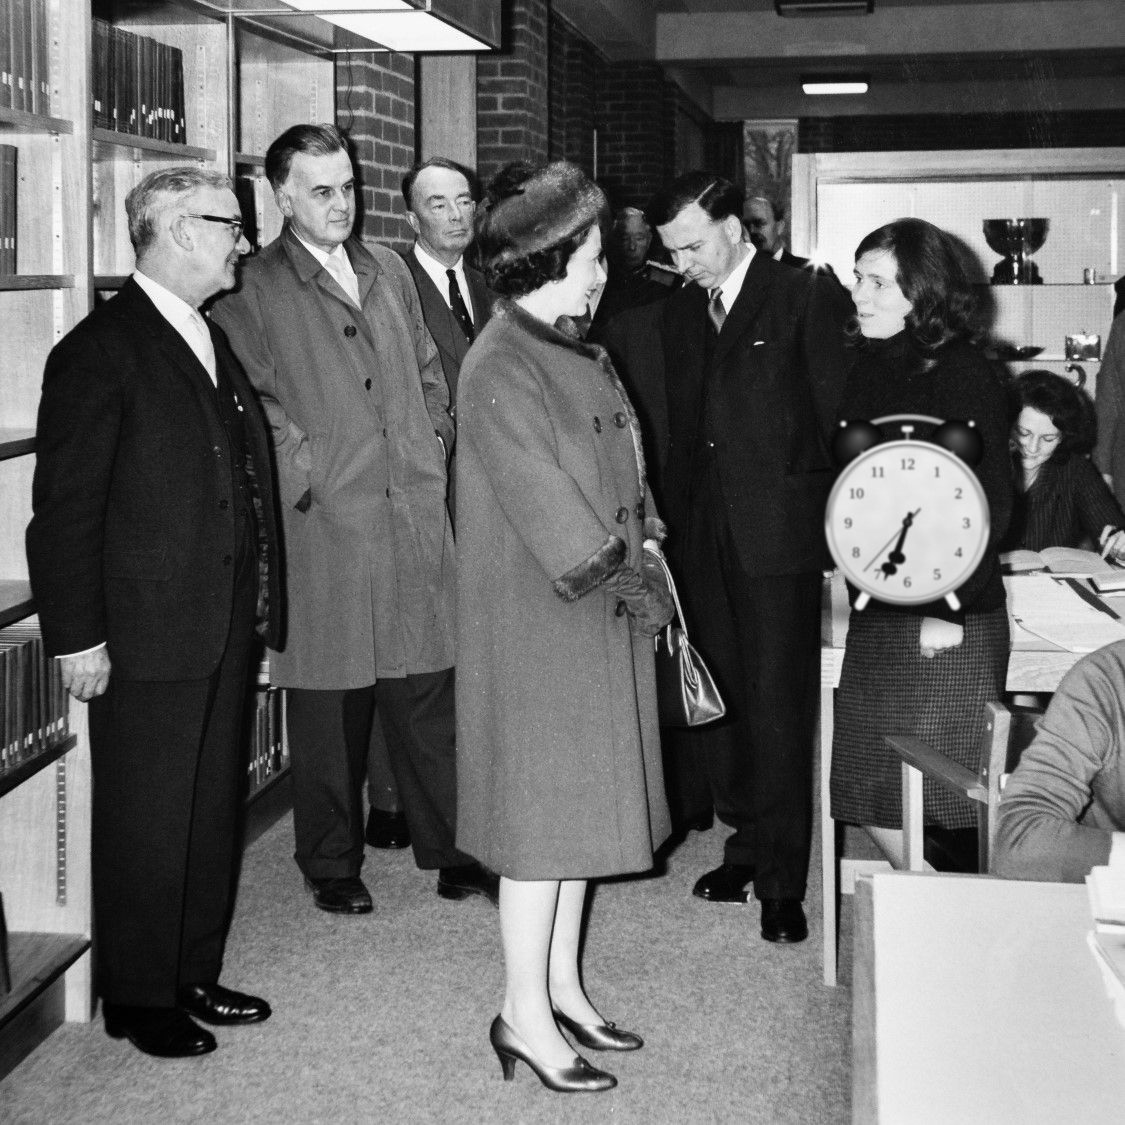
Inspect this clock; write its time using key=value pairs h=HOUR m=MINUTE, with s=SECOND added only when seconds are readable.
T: h=6 m=33 s=37
